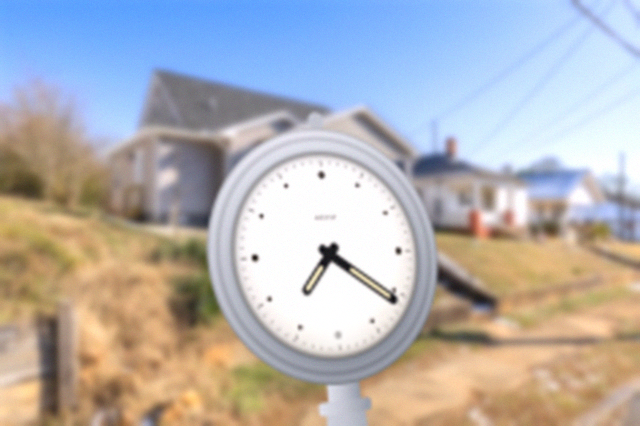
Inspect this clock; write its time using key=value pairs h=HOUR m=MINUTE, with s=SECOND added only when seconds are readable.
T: h=7 m=21
